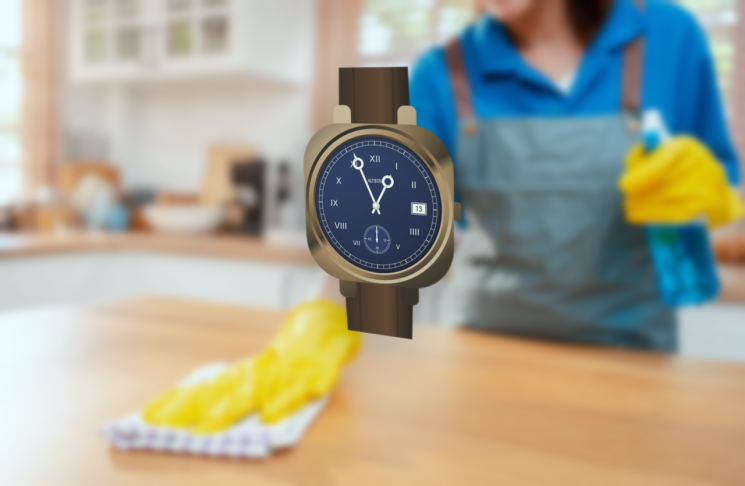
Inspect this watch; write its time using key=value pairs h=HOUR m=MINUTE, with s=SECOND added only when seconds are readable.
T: h=12 m=56
